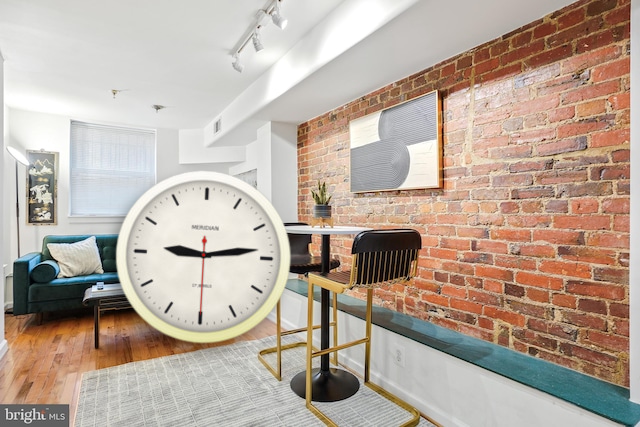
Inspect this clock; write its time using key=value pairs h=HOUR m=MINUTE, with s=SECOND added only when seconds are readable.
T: h=9 m=13 s=30
